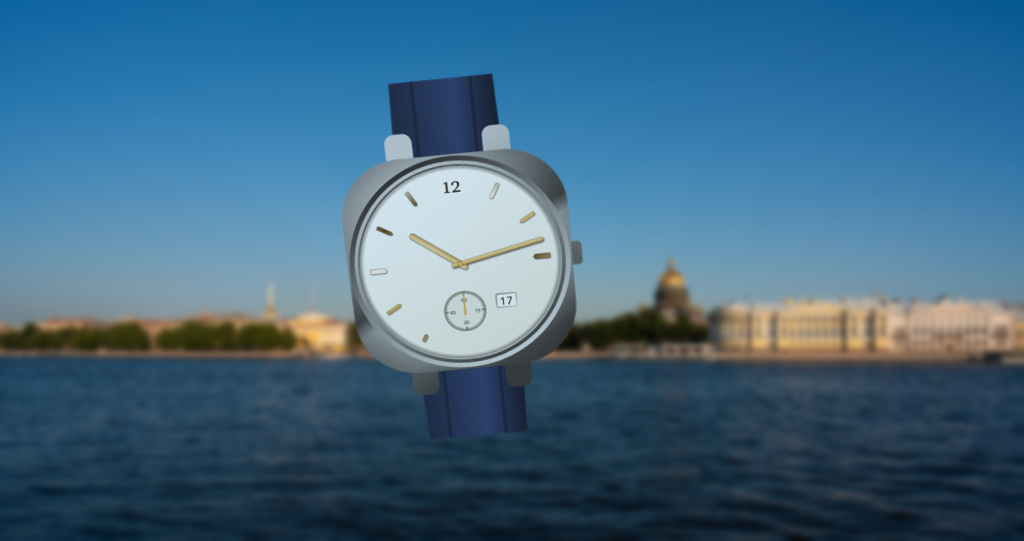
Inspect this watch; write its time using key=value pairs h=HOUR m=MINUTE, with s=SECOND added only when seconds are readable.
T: h=10 m=13
